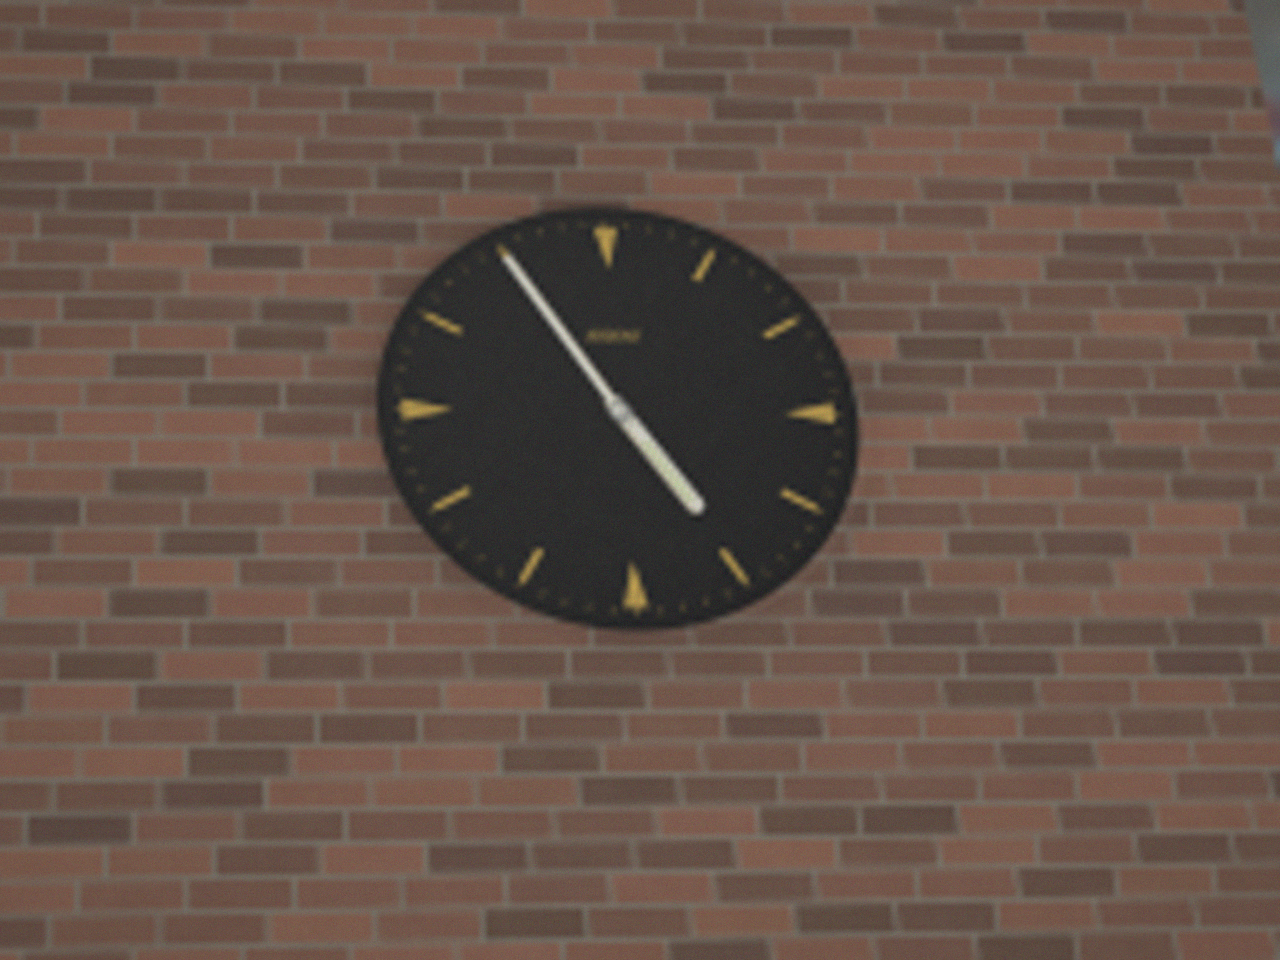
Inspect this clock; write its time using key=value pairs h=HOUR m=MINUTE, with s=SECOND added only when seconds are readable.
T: h=4 m=55
